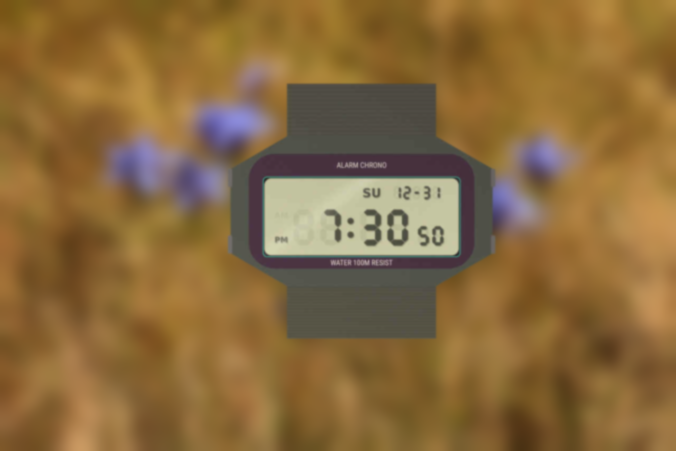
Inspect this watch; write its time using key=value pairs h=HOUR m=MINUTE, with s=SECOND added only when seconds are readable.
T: h=7 m=30 s=50
